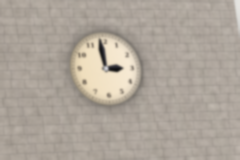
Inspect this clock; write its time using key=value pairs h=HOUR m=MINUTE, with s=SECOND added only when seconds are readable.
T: h=2 m=59
